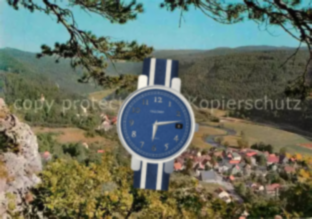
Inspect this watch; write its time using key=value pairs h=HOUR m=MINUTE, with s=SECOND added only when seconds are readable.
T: h=6 m=13
